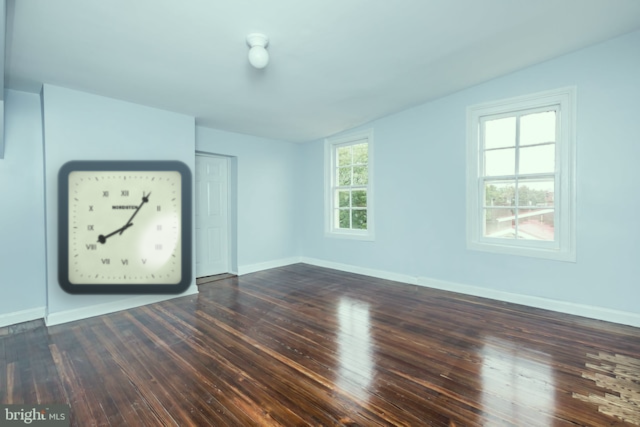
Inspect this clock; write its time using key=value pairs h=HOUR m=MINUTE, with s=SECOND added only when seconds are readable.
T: h=8 m=6
